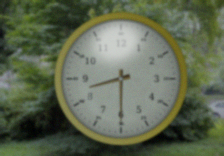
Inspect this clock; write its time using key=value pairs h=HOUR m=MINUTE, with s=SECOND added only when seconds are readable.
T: h=8 m=30
